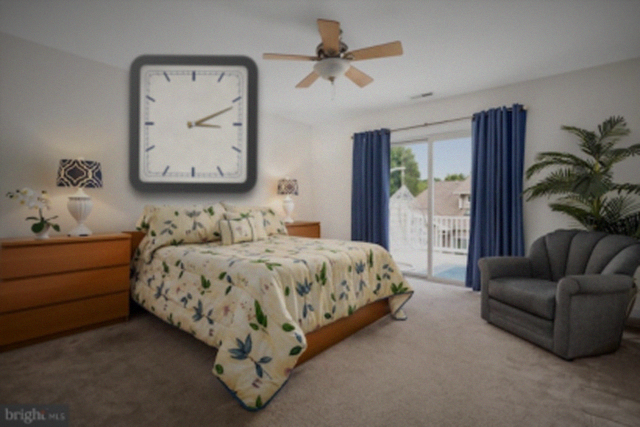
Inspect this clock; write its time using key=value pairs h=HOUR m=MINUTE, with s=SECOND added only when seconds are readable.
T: h=3 m=11
